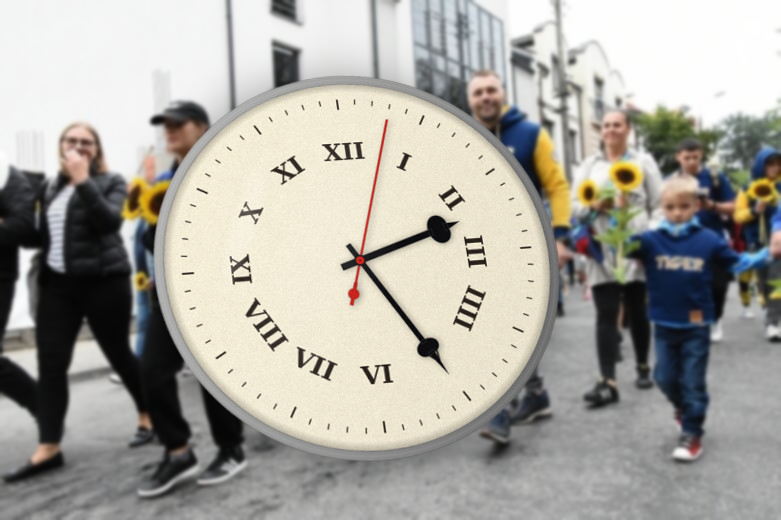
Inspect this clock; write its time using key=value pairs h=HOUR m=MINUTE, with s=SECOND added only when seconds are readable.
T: h=2 m=25 s=3
